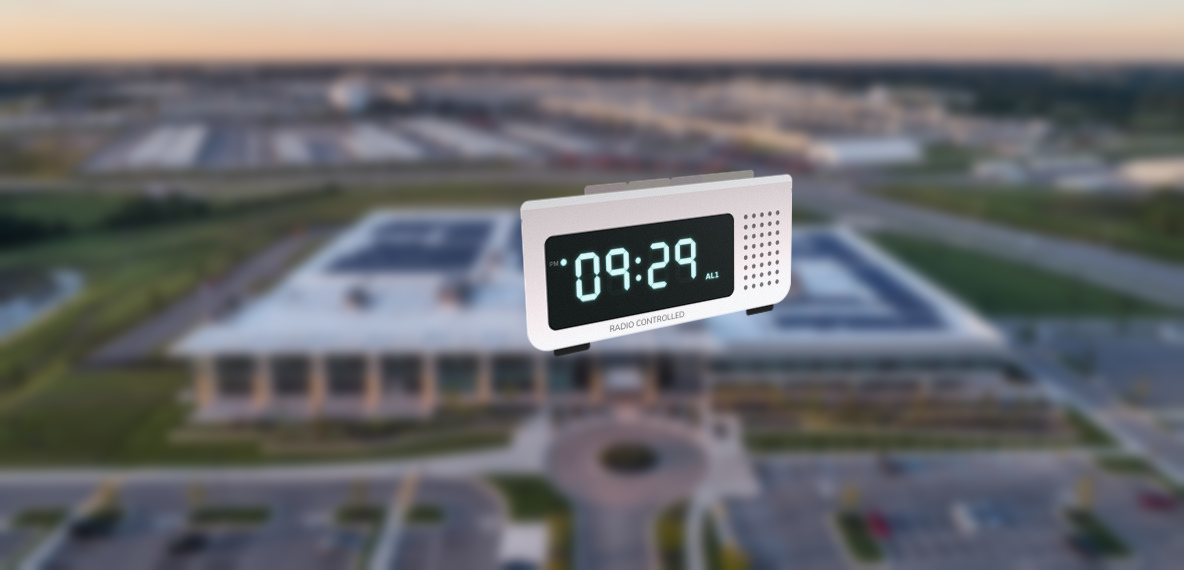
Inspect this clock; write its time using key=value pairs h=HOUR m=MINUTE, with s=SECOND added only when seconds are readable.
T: h=9 m=29
